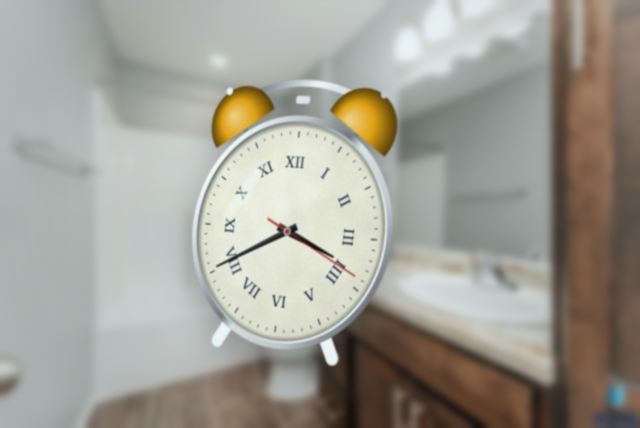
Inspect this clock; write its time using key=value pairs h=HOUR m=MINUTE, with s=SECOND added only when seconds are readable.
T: h=3 m=40 s=19
